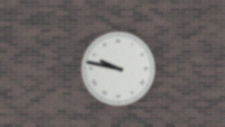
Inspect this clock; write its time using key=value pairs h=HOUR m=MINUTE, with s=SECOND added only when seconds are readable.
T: h=9 m=47
